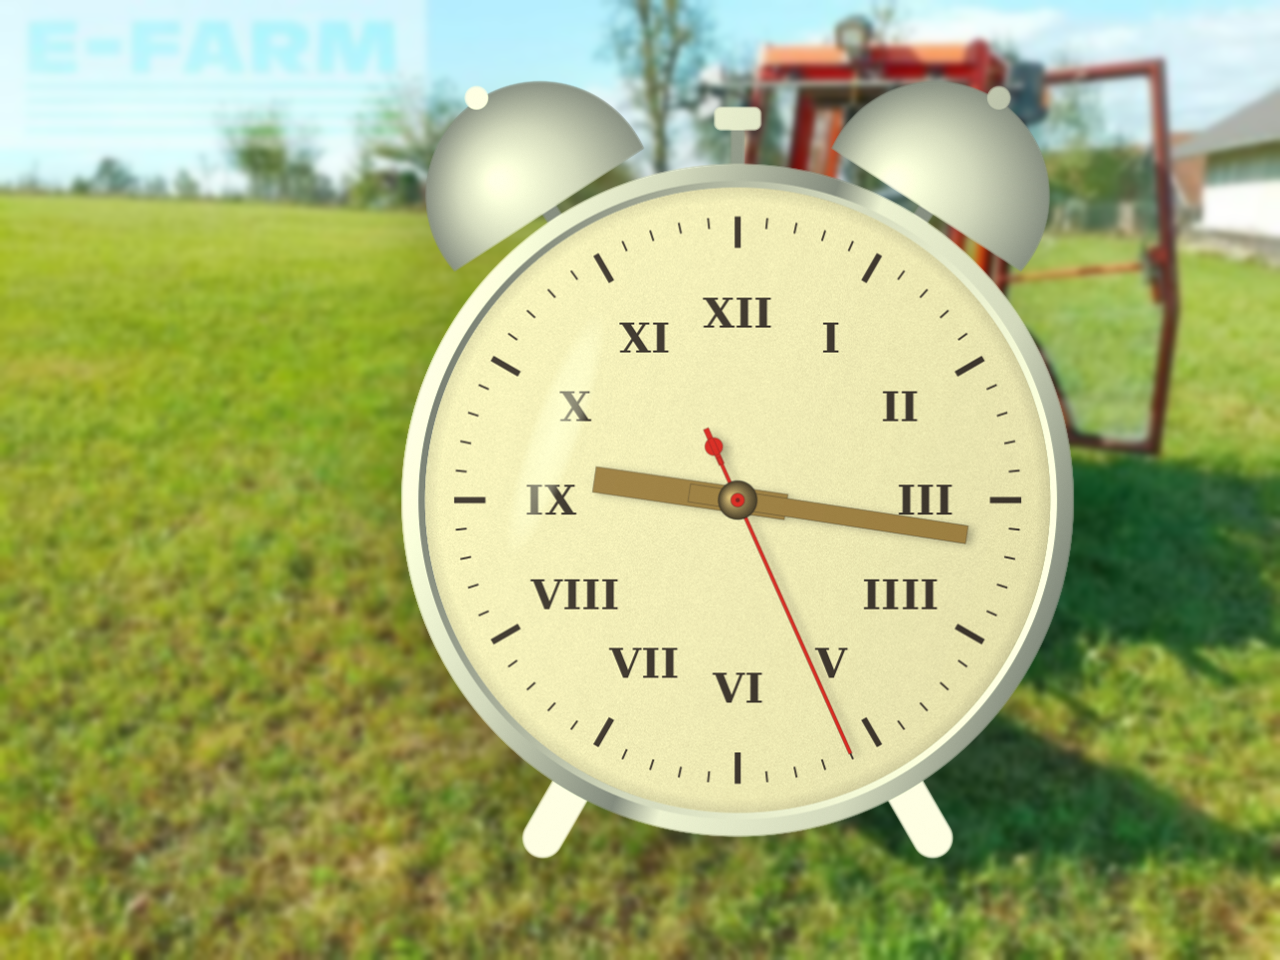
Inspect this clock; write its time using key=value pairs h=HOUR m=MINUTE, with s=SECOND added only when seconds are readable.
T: h=9 m=16 s=26
